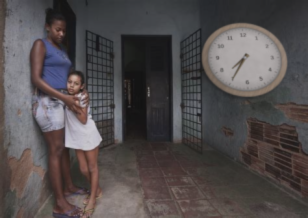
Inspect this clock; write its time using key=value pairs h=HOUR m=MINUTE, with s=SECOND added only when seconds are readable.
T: h=7 m=35
